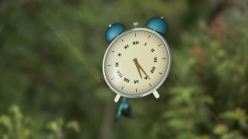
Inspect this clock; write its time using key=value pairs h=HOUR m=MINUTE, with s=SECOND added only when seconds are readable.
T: h=5 m=24
